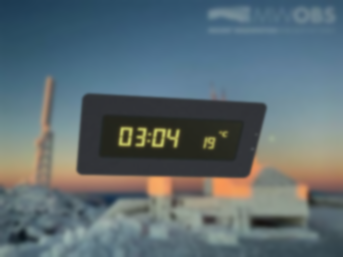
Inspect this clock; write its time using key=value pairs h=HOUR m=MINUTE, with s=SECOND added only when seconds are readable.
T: h=3 m=4
